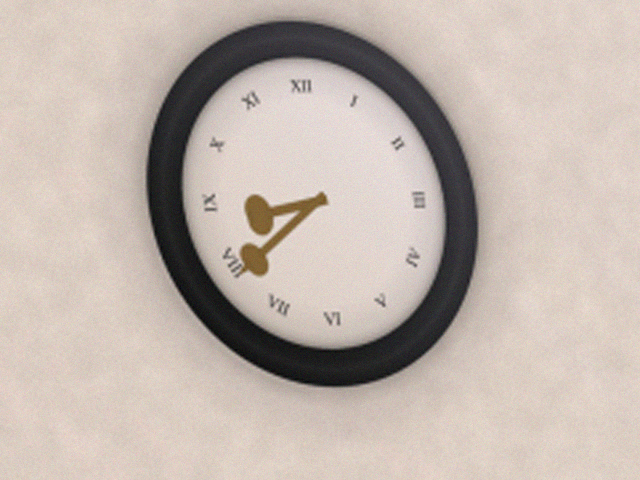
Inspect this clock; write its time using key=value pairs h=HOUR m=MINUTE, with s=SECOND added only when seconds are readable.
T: h=8 m=39
